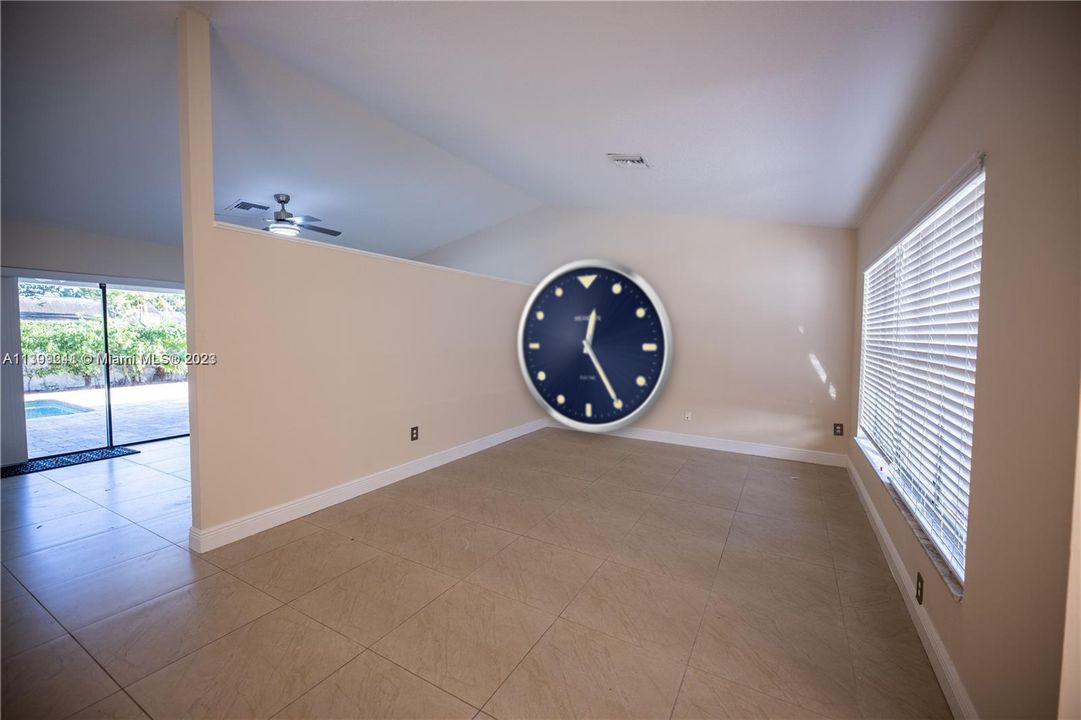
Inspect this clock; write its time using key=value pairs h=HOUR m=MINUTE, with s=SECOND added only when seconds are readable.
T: h=12 m=25
